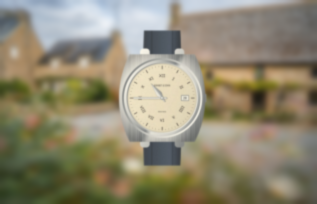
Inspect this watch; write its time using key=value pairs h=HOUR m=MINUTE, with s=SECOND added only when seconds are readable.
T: h=10 m=45
